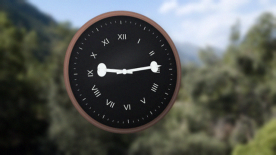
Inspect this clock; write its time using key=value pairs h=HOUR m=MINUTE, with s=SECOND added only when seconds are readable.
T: h=9 m=14
